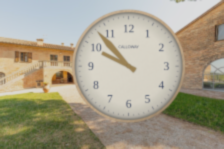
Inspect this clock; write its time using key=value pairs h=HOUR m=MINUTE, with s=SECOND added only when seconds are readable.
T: h=9 m=53
